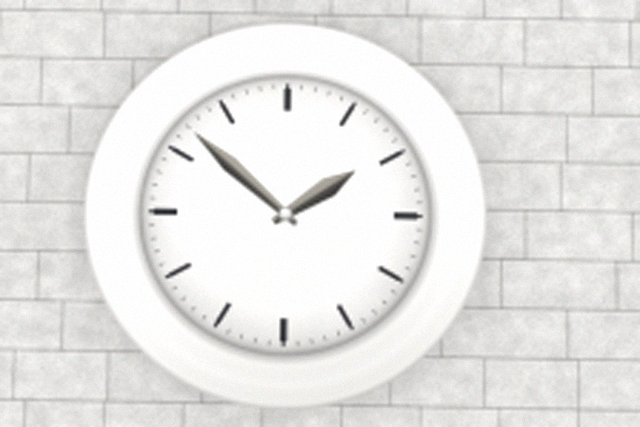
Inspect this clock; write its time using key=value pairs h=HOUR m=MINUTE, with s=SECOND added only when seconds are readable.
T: h=1 m=52
